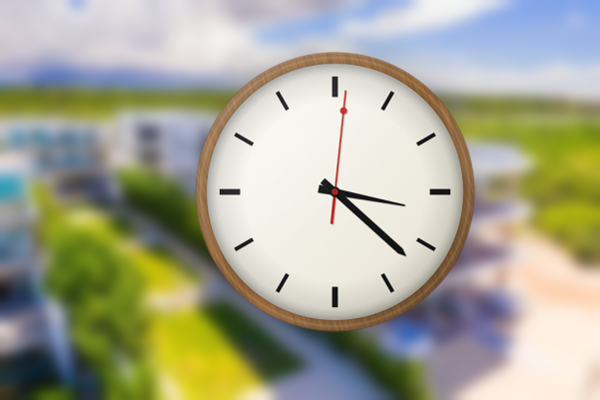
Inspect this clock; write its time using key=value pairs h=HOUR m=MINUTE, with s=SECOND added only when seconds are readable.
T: h=3 m=22 s=1
